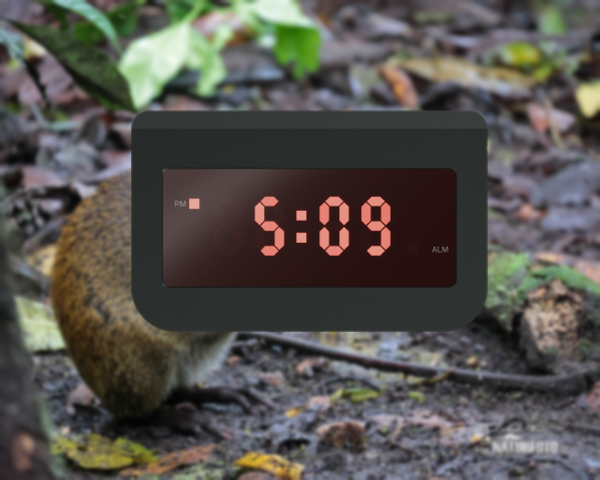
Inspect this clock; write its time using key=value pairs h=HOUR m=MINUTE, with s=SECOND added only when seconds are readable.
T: h=5 m=9
